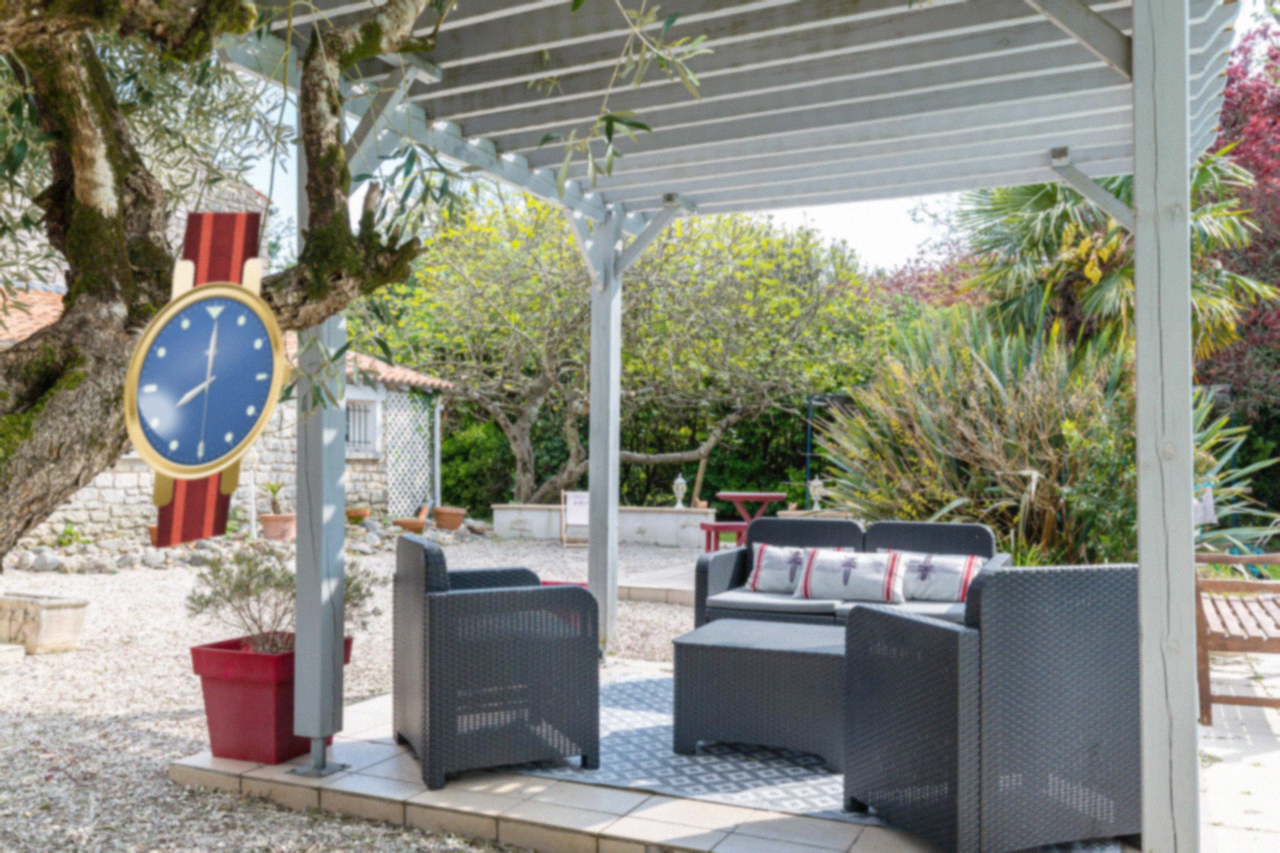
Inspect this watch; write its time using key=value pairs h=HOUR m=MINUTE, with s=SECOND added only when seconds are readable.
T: h=8 m=0 s=30
